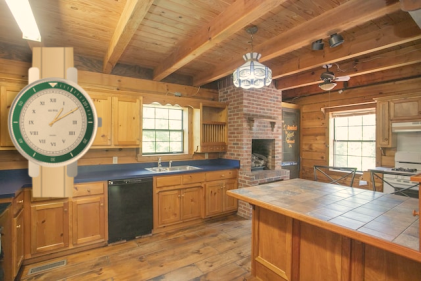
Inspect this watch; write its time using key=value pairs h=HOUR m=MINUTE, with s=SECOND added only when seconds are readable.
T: h=1 m=10
